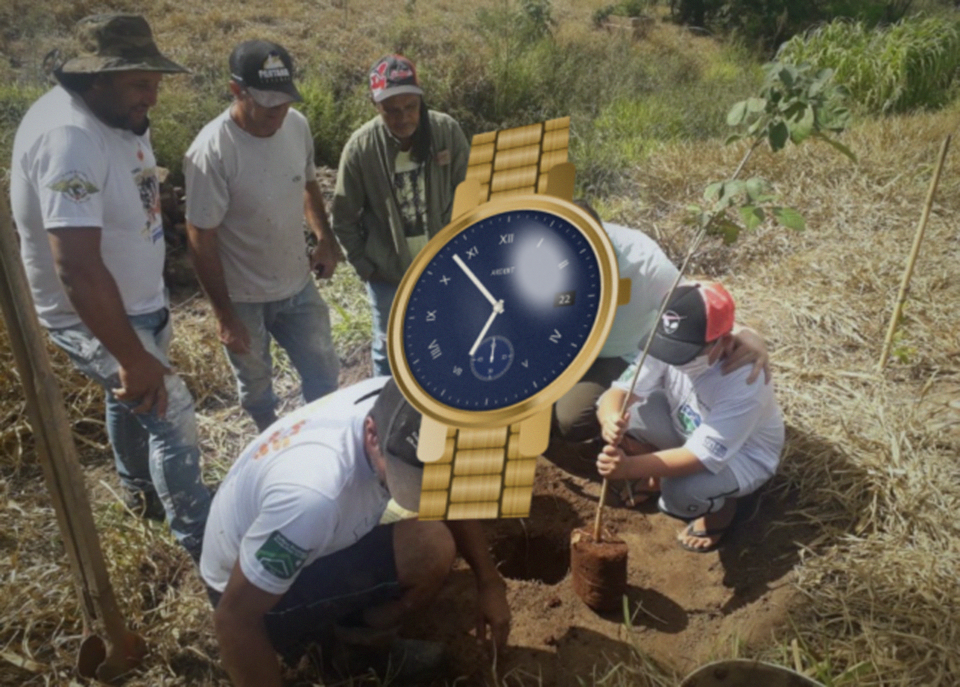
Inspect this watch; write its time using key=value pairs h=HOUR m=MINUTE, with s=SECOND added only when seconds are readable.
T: h=6 m=53
